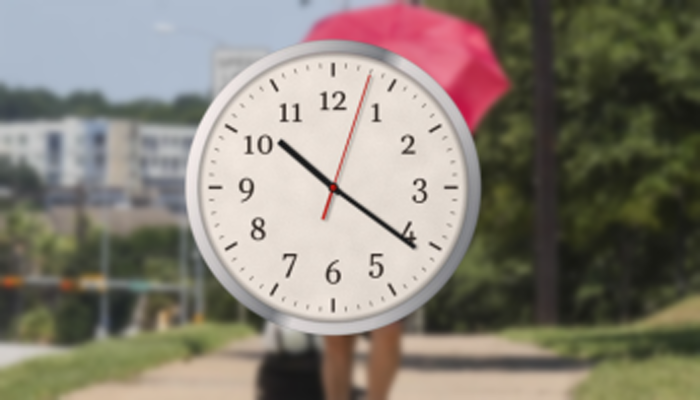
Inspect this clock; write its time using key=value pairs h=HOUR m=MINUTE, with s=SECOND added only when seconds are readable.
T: h=10 m=21 s=3
